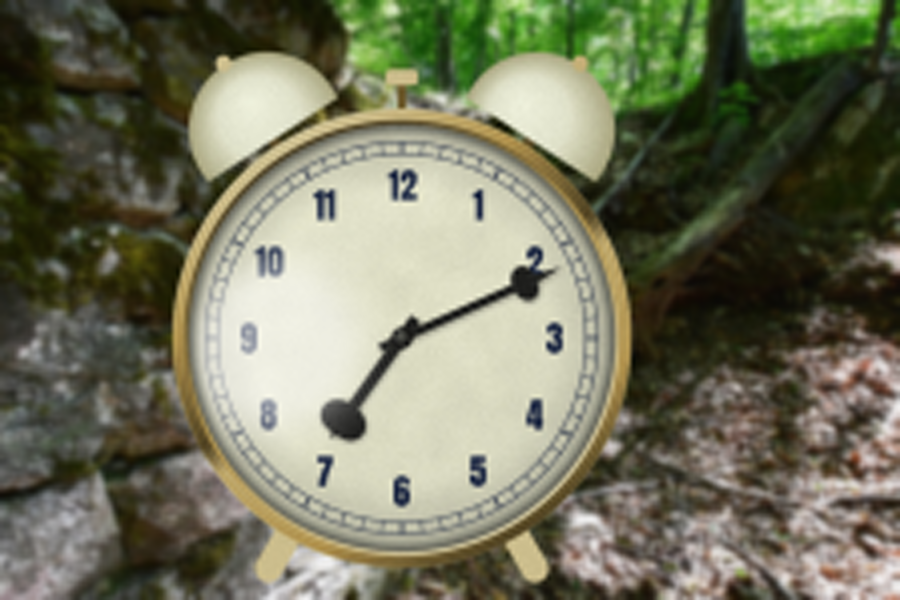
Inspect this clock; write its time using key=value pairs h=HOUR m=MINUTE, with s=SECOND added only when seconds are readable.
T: h=7 m=11
